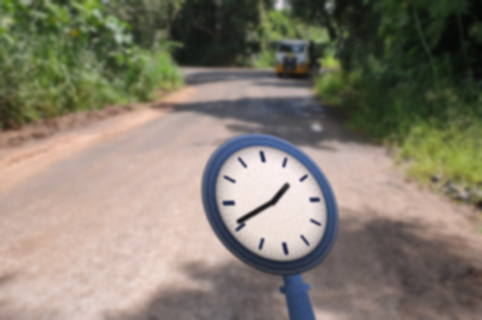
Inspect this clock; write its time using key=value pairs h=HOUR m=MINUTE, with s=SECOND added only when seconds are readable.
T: h=1 m=41
